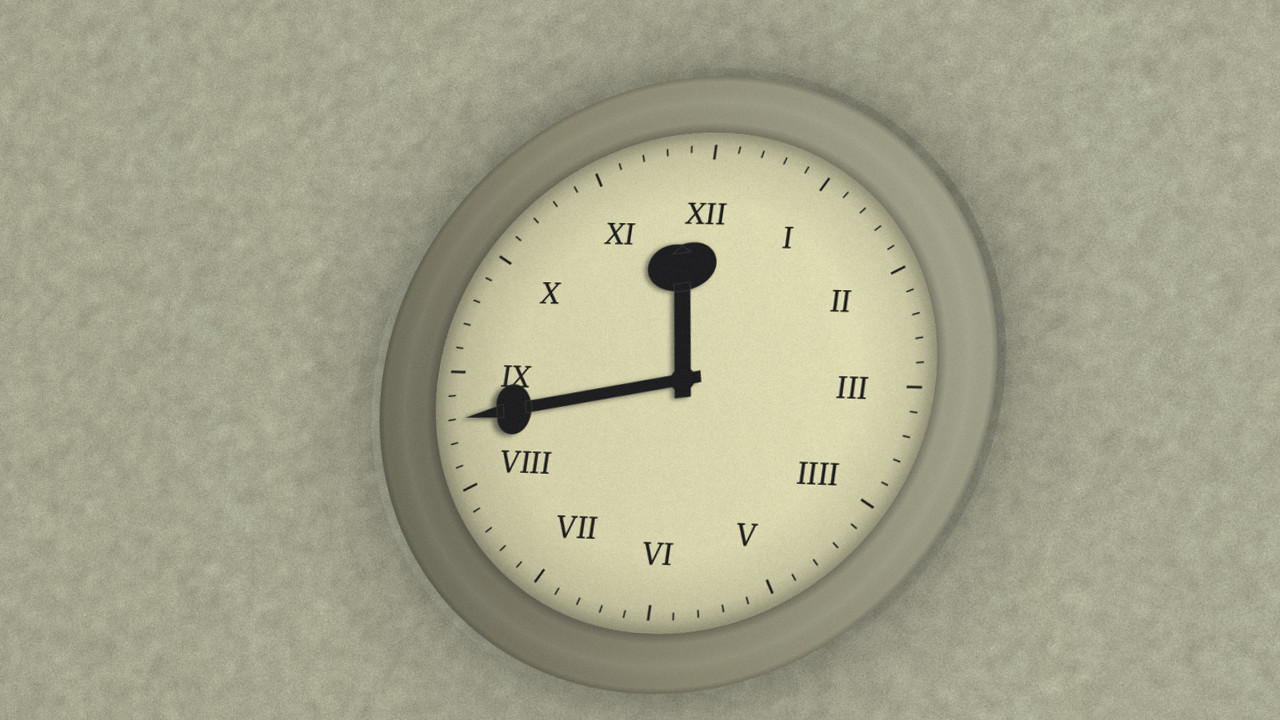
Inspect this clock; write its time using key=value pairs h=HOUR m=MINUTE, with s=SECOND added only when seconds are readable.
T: h=11 m=43
